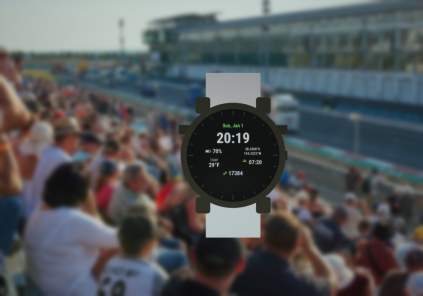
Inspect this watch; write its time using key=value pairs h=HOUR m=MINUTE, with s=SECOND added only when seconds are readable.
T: h=20 m=19
